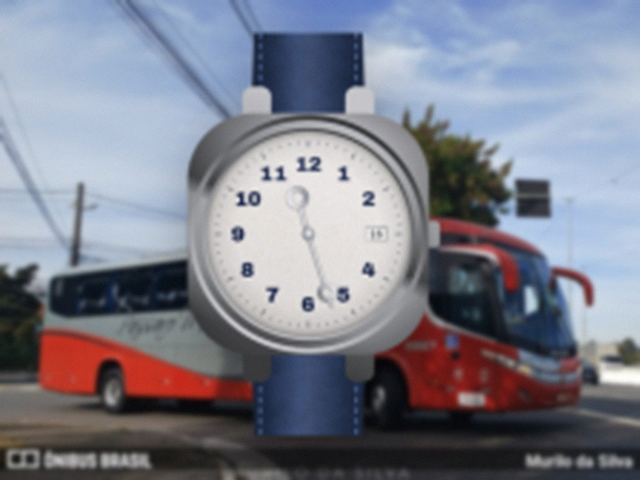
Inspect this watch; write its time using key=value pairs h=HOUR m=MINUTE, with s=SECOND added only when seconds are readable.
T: h=11 m=27
